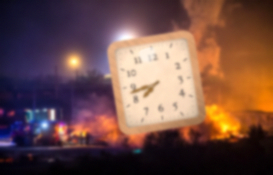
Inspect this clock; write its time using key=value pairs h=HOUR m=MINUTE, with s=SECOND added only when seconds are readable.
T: h=7 m=43
